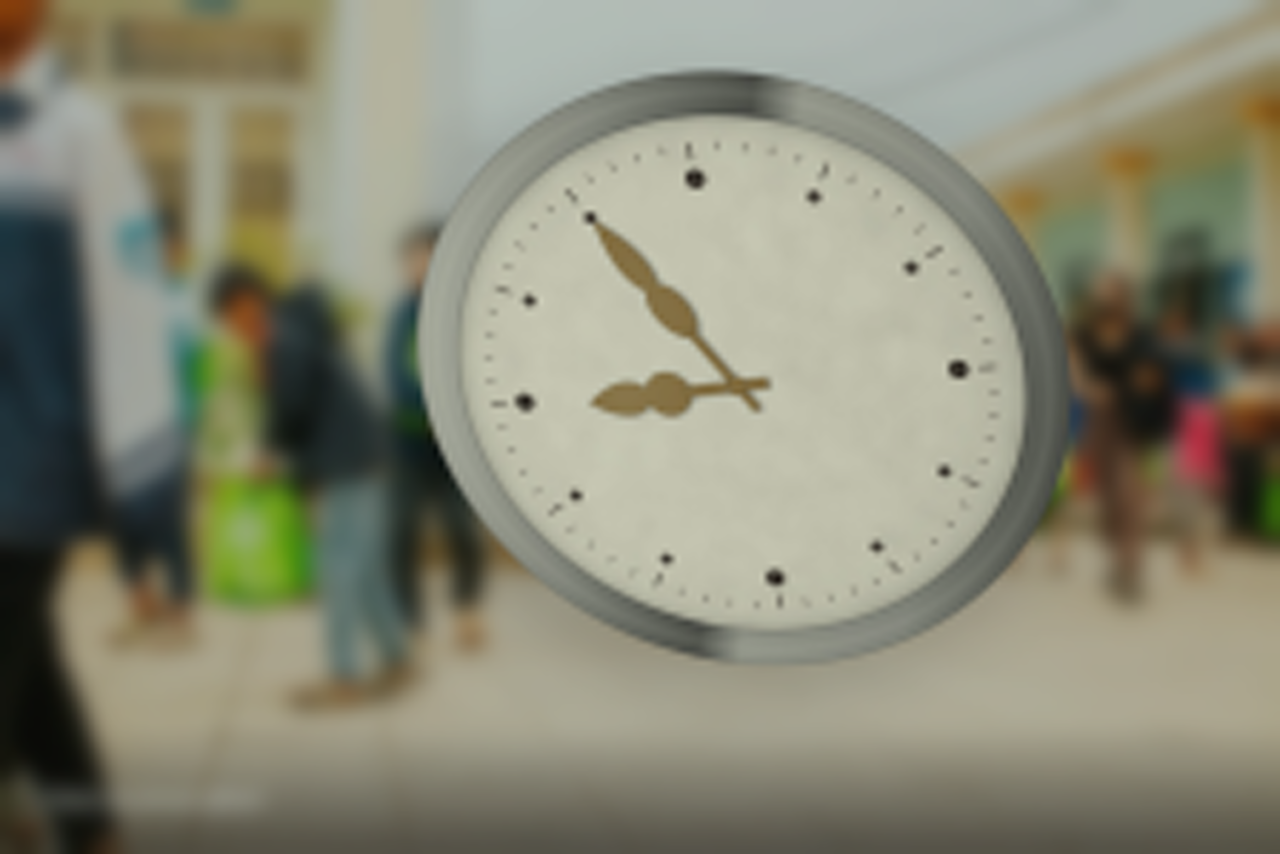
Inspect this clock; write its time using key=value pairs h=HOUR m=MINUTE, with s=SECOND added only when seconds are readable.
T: h=8 m=55
